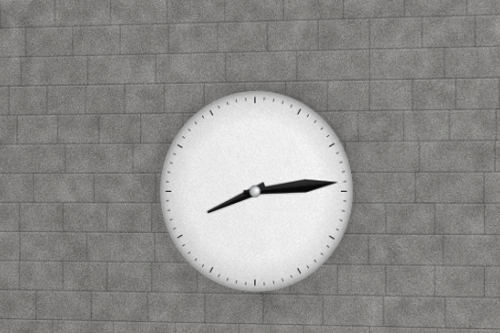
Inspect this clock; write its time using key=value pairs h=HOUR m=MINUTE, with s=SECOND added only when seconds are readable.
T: h=8 m=14
